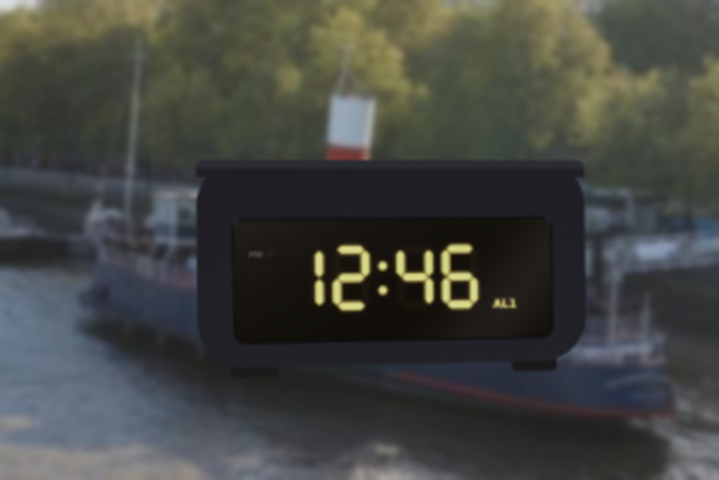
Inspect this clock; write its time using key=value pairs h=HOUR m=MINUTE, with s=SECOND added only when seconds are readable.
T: h=12 m=46
